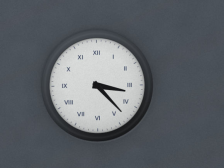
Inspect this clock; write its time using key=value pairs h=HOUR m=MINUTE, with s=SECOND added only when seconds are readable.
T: h=3 m=23
